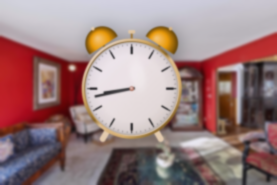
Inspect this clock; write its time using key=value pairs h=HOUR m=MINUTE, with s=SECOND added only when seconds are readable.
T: h=8 m=43
